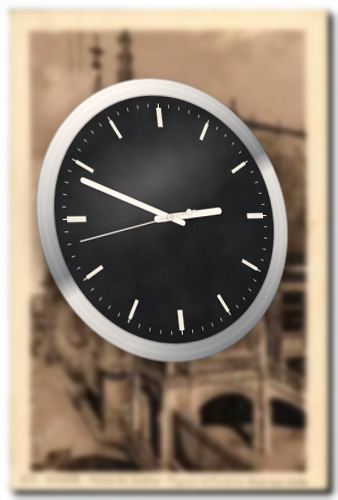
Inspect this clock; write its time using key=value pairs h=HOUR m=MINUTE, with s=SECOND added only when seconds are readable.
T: h=2 m=48 s=43
